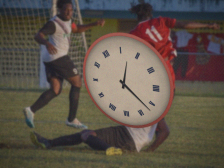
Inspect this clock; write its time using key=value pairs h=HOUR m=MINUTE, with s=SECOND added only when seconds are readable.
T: h=1 m=27
